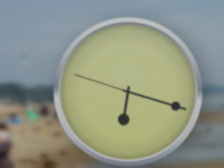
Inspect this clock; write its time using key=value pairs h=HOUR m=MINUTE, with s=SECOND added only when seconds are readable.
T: h=6 m=17 s=48
